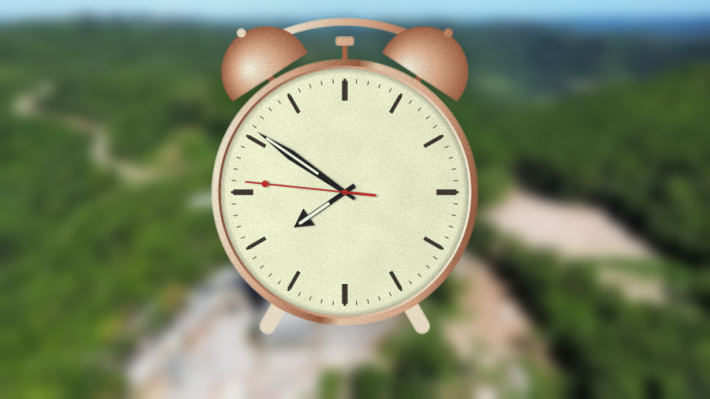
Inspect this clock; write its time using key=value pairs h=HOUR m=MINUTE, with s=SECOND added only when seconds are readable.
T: h=7 m=50 s=46
